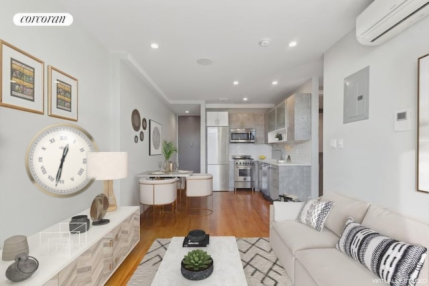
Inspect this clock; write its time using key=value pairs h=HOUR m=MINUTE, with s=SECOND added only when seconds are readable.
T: h=12 m=32
